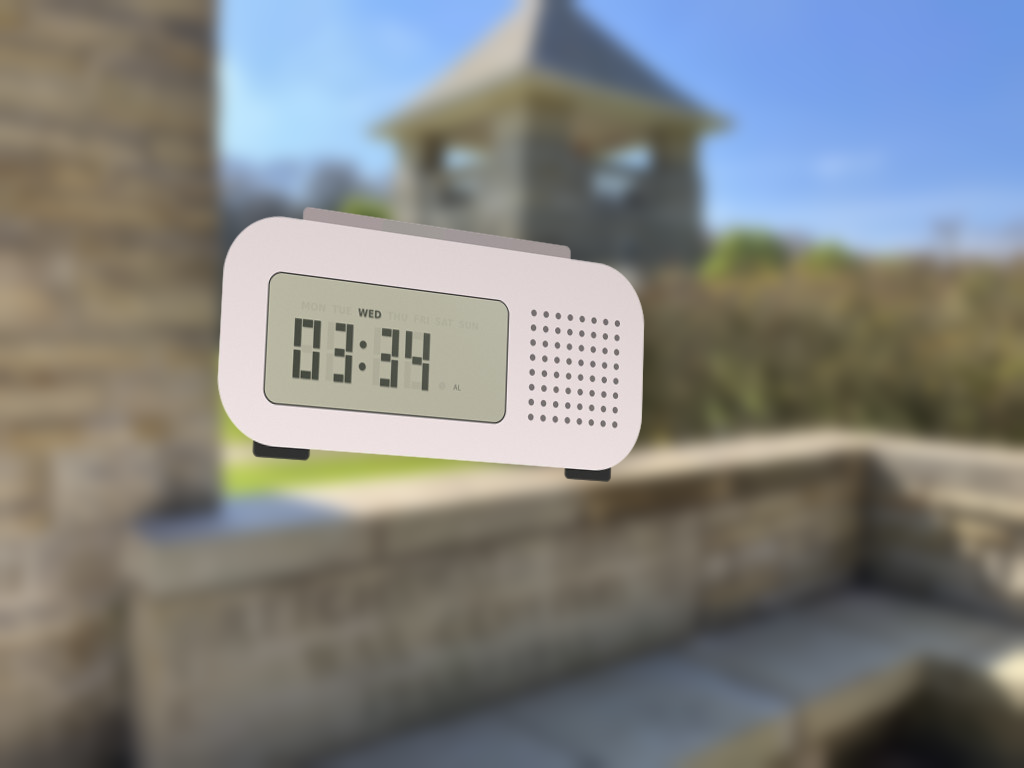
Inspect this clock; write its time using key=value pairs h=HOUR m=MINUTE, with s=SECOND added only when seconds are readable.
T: h=3 m=34
